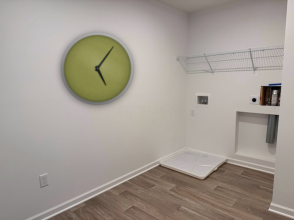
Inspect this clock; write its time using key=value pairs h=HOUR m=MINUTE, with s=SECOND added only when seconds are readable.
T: h=5 m=6
